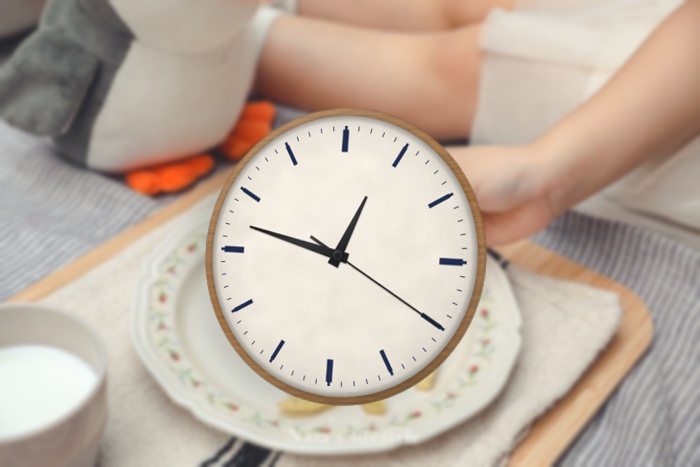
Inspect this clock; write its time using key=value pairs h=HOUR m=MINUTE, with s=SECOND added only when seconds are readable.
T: h=12 m=47 s=20
